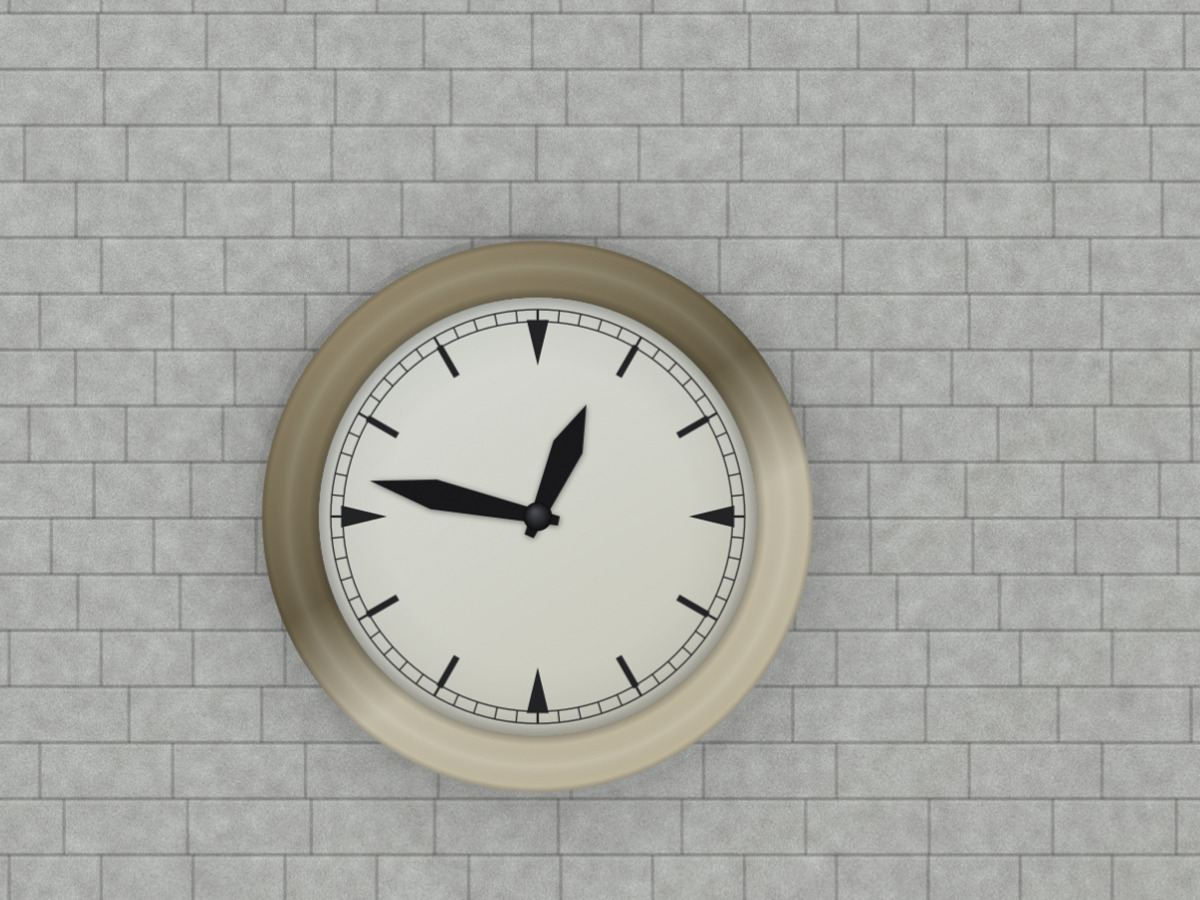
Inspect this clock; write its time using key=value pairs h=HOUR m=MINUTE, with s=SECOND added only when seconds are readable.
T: h=12 m=47
